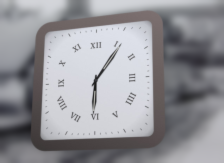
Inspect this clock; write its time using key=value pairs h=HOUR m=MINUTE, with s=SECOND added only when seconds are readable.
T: h=6 m=6
